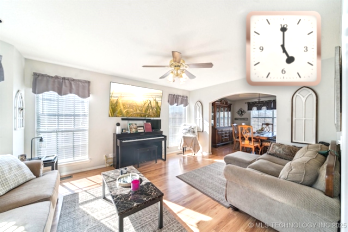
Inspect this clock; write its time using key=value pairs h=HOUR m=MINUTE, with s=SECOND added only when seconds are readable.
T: h=5 m=0
